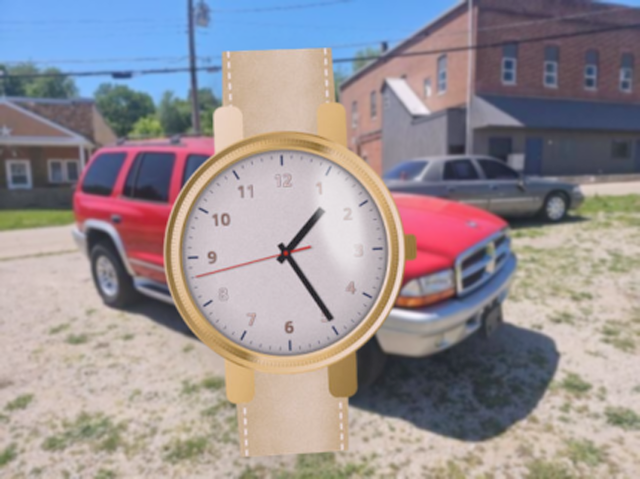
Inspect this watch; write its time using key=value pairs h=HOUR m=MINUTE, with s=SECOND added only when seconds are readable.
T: h=1 m=24 s=43
